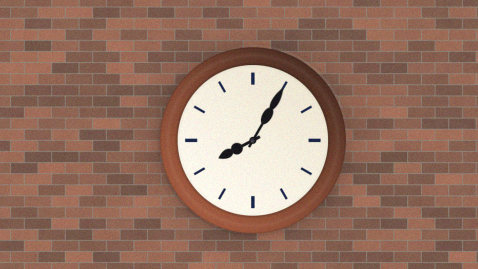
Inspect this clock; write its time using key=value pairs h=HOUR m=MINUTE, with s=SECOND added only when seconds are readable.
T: h=8 m=5
